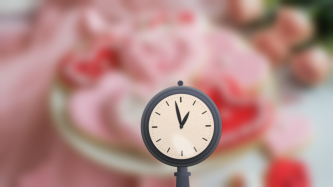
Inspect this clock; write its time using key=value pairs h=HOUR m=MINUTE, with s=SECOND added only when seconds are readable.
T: h=12 m=58
